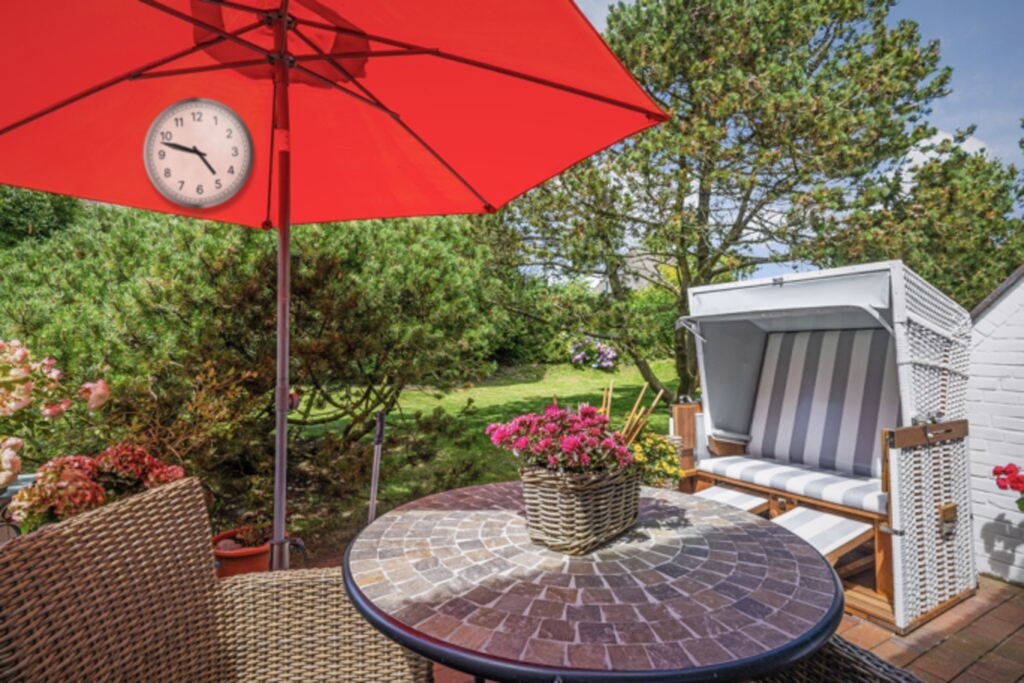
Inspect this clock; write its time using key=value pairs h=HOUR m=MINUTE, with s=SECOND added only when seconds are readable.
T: h=4 m=48
